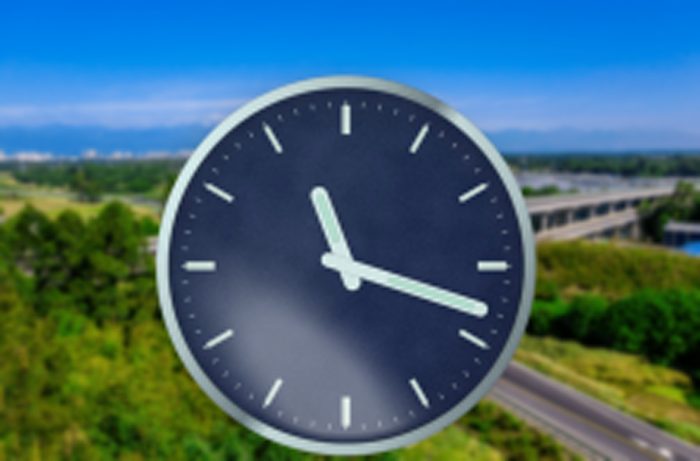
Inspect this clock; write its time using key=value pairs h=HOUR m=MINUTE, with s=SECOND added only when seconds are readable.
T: h=11 m=18
